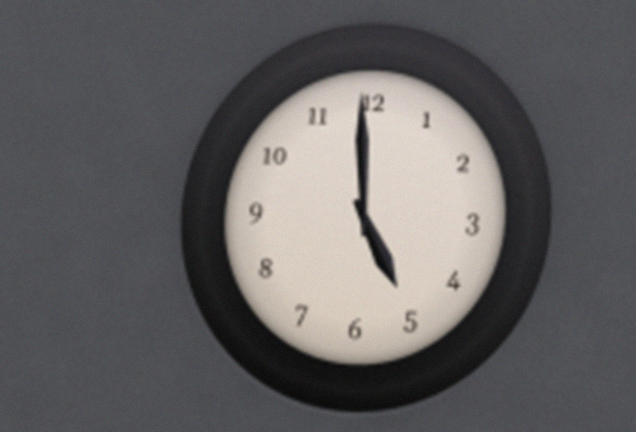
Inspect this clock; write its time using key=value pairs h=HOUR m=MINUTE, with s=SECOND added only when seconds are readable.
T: h=4 m=59
